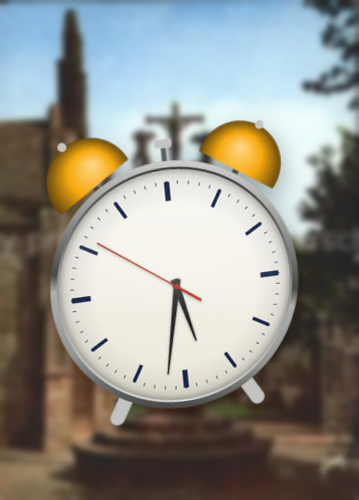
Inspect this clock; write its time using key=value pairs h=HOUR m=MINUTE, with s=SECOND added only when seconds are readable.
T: h=5 m=31 s=51
